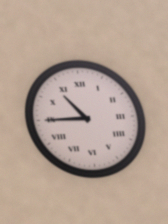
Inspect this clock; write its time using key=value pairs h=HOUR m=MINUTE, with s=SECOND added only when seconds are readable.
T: h=10 m=45
